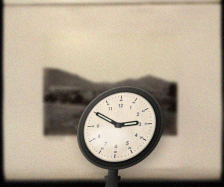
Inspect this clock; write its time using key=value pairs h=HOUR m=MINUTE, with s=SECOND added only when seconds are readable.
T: h=2 m=50
